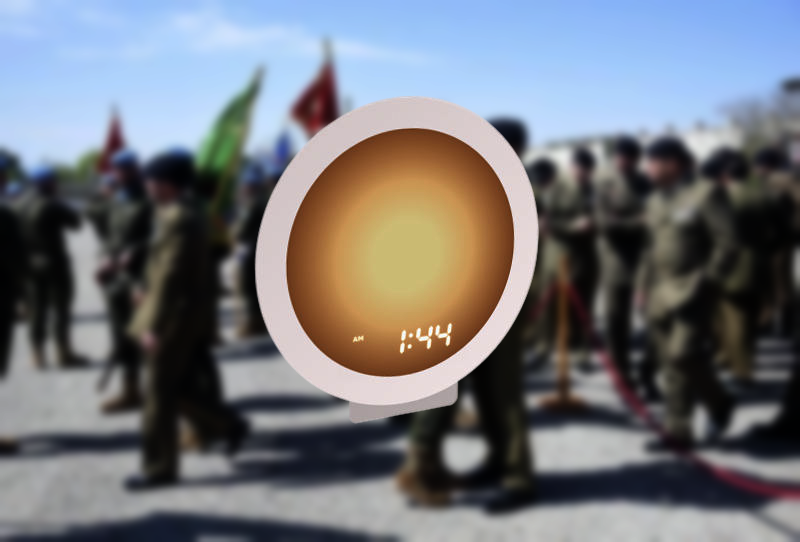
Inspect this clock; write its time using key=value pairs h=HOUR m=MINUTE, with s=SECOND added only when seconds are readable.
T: h=1 m=44
